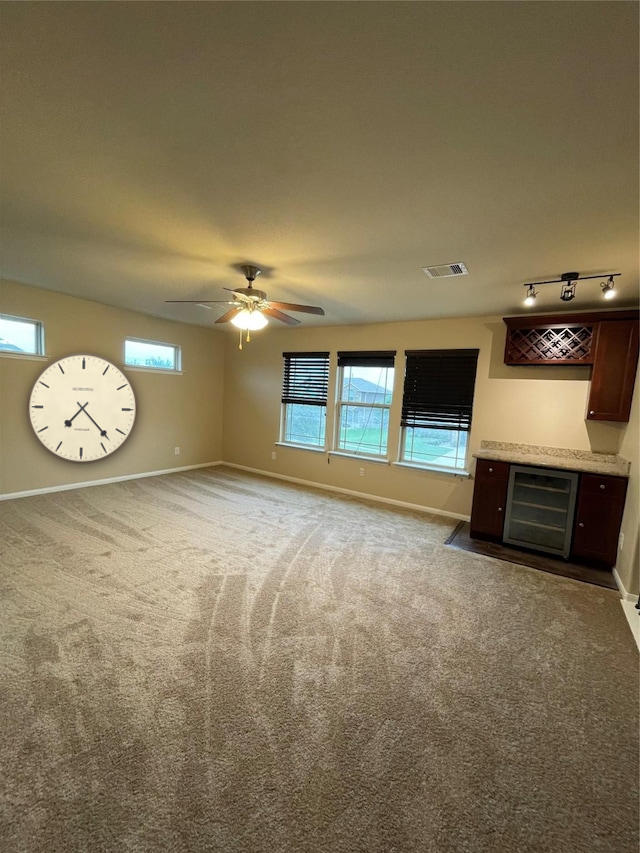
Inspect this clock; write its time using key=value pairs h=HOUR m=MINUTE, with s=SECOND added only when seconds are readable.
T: h=7 m=23
